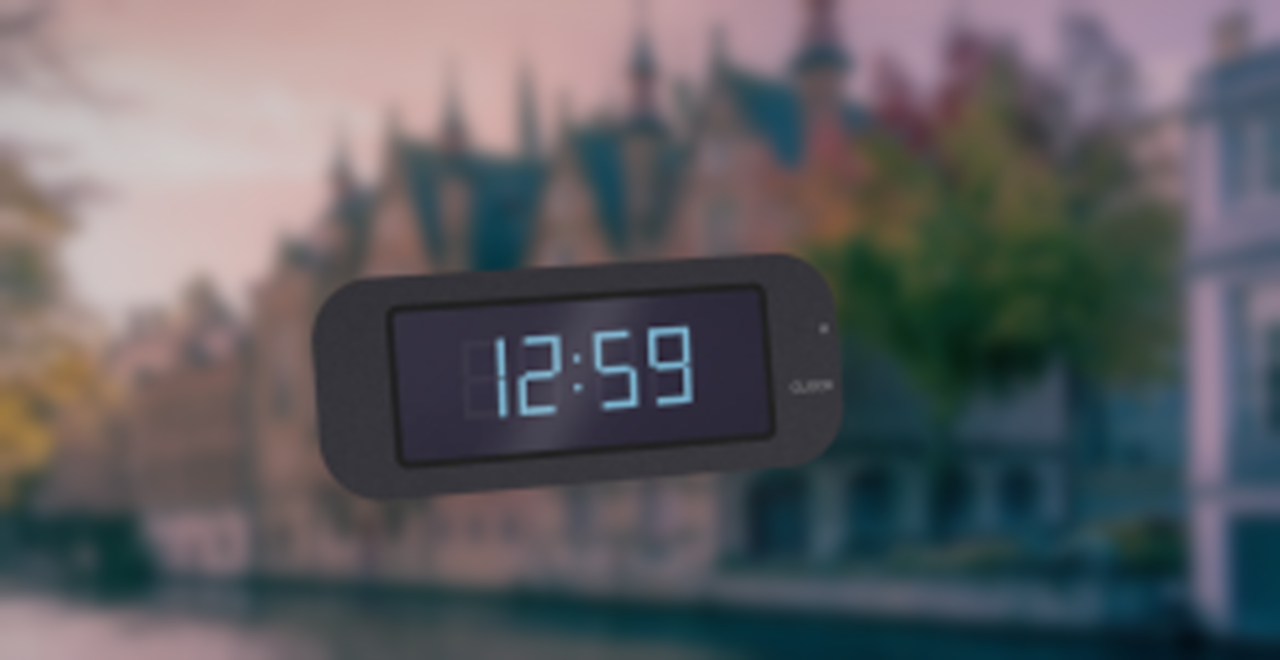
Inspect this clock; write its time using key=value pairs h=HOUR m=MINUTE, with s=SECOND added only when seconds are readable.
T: h=12 m=59
